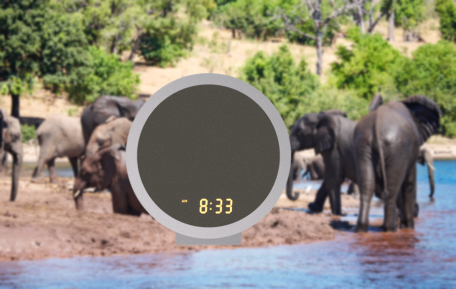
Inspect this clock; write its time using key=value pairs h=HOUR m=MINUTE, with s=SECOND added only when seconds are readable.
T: h=8 m=33
